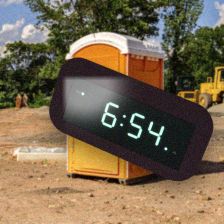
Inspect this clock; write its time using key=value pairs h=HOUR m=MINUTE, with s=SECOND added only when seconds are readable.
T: h=6 m=54
